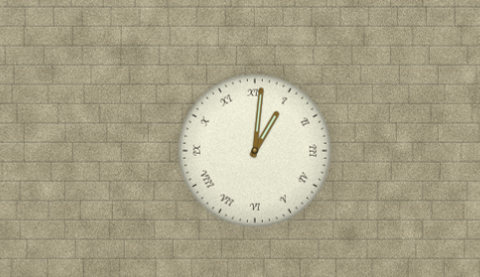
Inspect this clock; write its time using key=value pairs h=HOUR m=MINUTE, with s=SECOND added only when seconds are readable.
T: h=1 m=1
